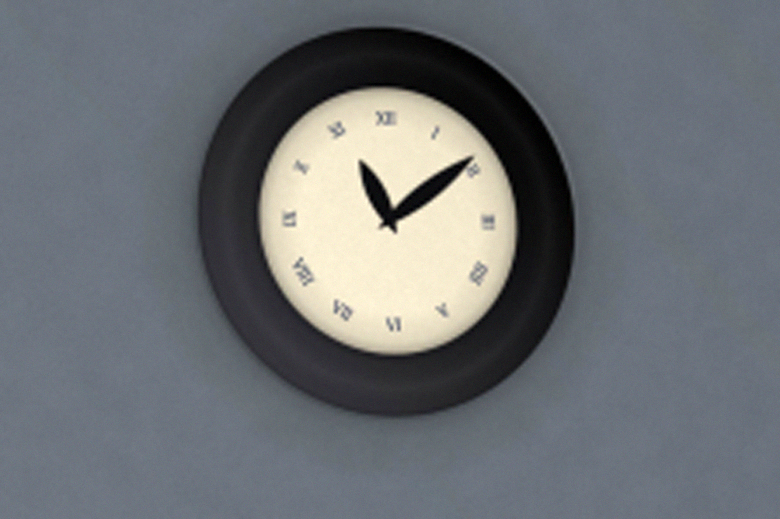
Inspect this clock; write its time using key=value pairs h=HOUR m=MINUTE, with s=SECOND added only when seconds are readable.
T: h=11 m=9
